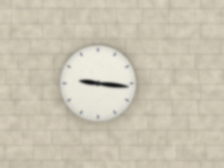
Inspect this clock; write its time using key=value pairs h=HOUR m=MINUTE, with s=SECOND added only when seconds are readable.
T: h=9 m=16
